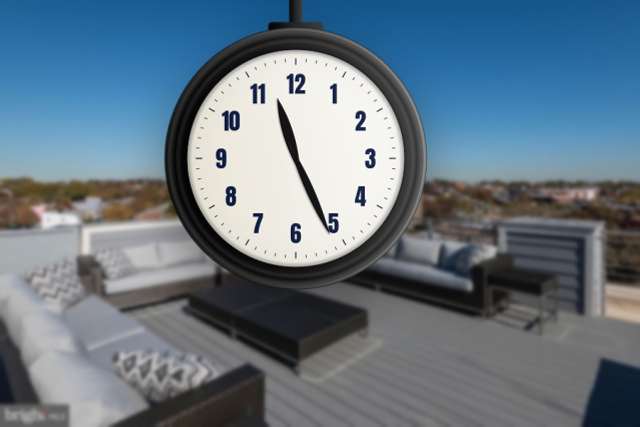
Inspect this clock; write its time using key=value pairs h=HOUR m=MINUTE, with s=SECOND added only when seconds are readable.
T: h=11 m=26
